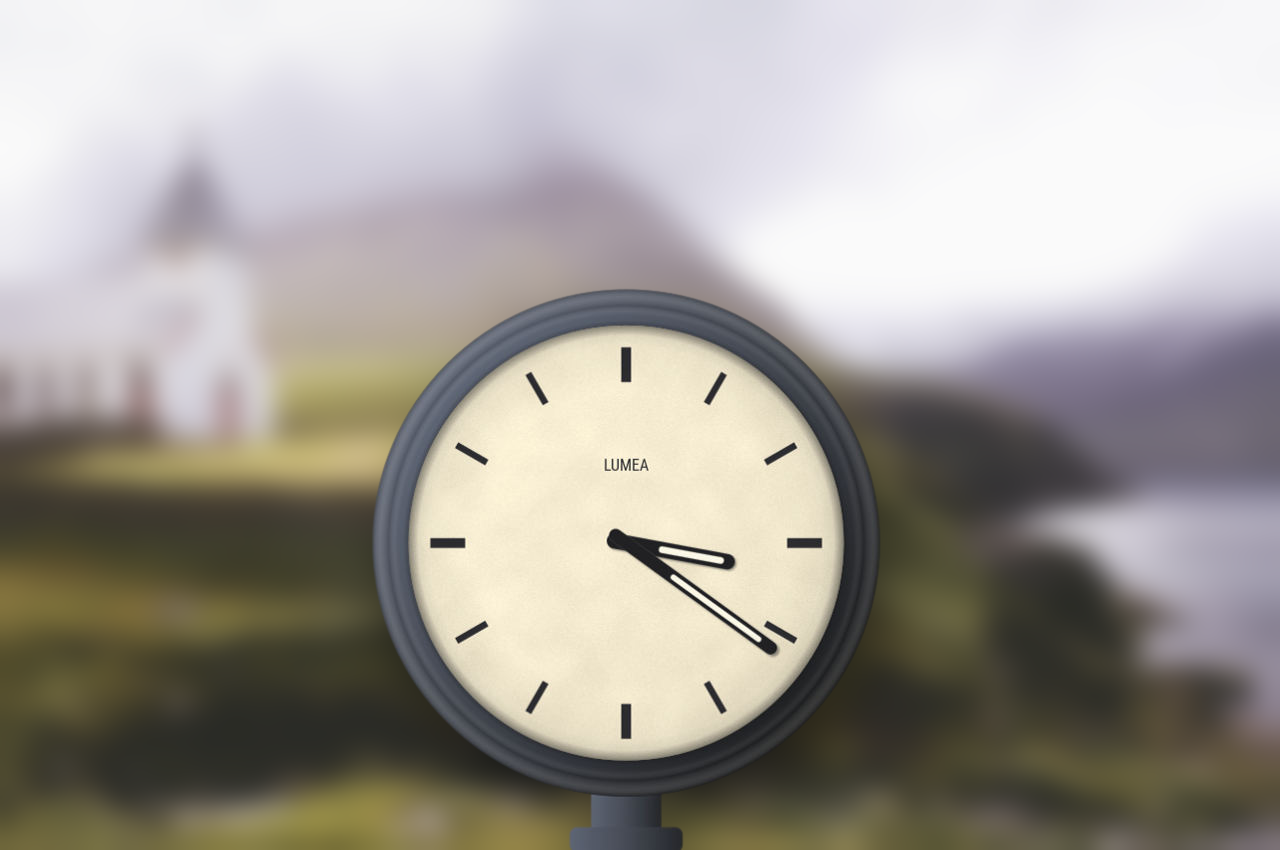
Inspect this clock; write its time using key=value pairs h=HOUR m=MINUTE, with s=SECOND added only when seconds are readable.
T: h=3 m=21
